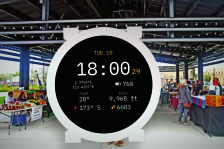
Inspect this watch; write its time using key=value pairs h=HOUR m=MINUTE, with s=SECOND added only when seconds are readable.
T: h=18 m=0 s=29
